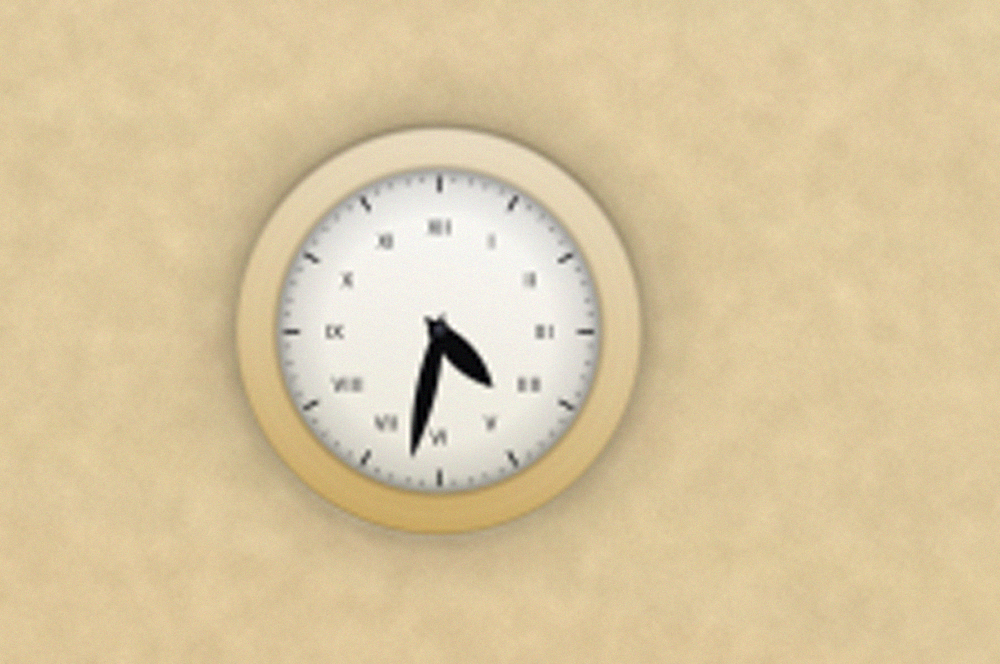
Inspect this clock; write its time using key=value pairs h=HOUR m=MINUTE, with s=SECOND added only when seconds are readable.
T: h=4 m=32
